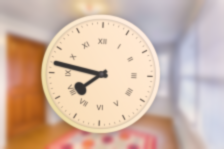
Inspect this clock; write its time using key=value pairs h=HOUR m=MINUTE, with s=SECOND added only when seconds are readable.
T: h=7 m=47
